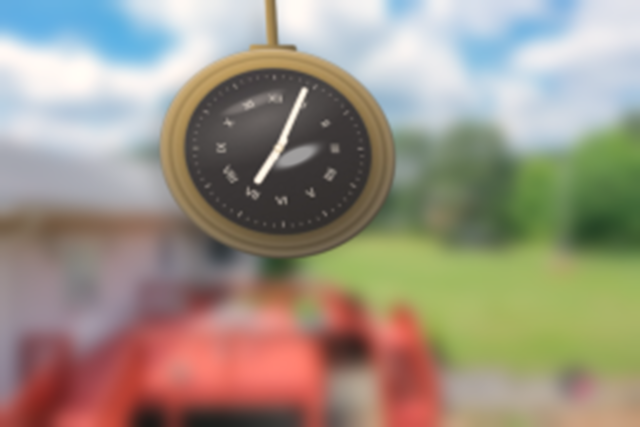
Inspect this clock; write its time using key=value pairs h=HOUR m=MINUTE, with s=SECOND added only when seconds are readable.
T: h=7 m=4
